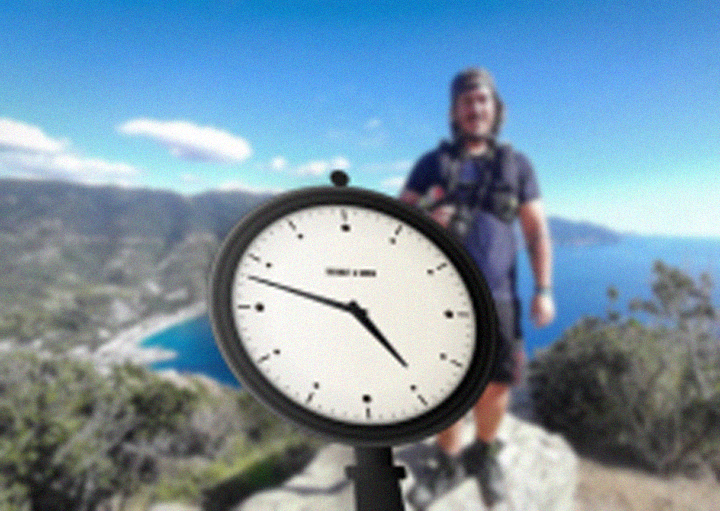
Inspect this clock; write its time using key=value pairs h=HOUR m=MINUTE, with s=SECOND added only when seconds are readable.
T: h=4 m=48
